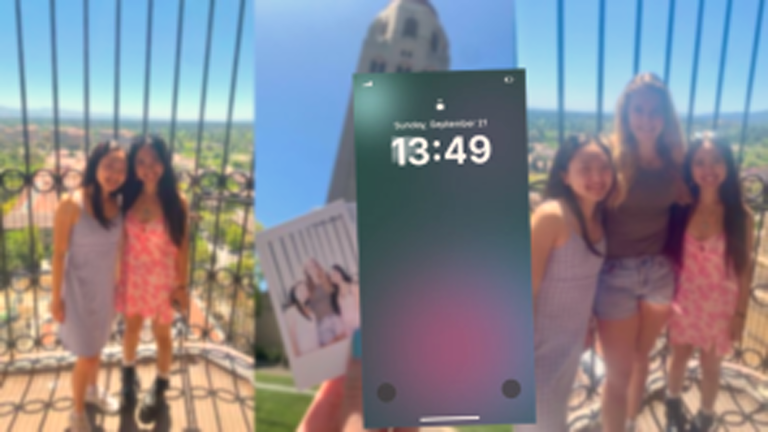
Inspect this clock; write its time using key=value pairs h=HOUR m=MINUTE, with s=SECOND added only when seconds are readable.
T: h=13 m=49
